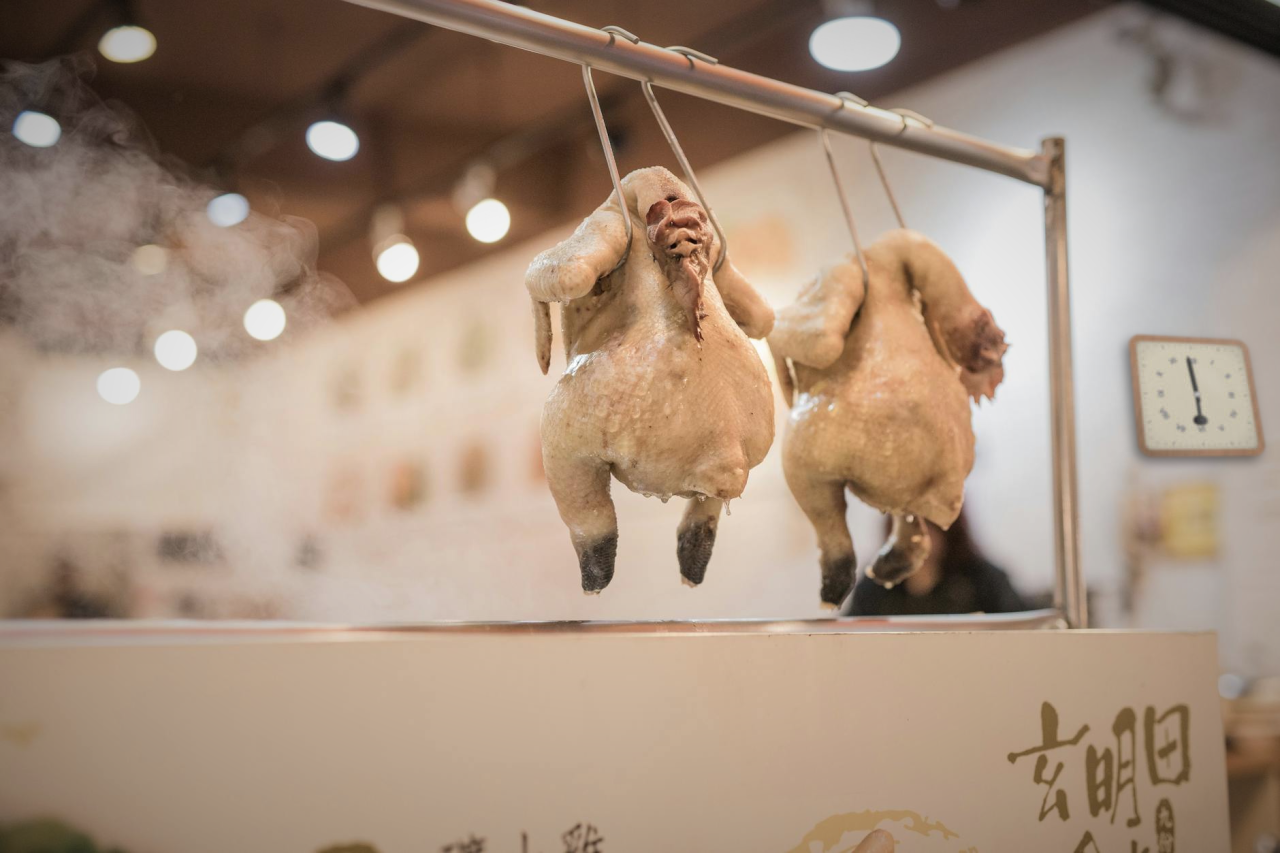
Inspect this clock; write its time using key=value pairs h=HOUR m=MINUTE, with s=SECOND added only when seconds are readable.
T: h=5 m=59
